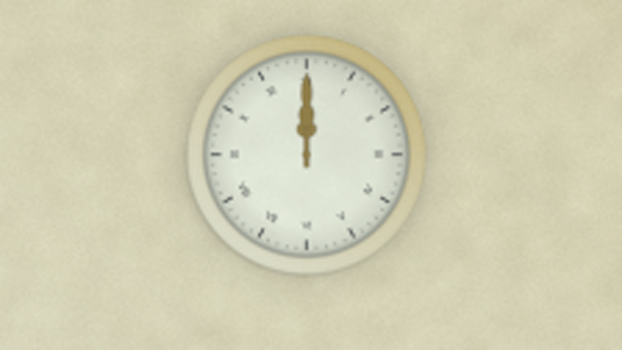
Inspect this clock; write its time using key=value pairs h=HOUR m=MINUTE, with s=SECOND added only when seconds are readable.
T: h=12 m=0
